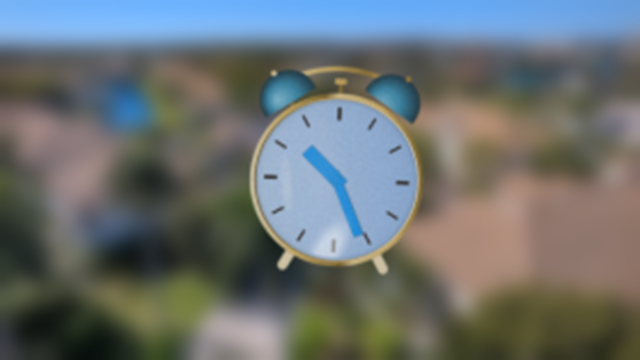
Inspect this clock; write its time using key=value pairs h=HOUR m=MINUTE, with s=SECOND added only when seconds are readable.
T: h=10 m=26
